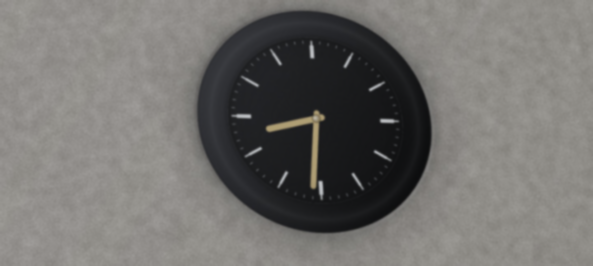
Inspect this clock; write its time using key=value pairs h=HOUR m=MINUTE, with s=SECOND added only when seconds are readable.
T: h=8 m=31
